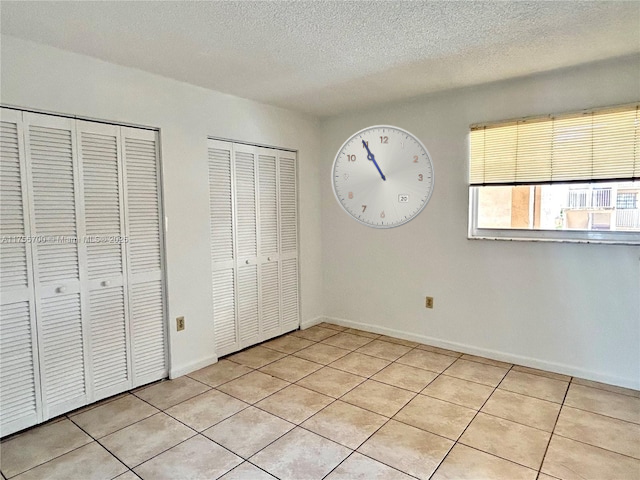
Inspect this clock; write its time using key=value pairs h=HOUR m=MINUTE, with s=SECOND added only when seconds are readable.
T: h=10 m=55
